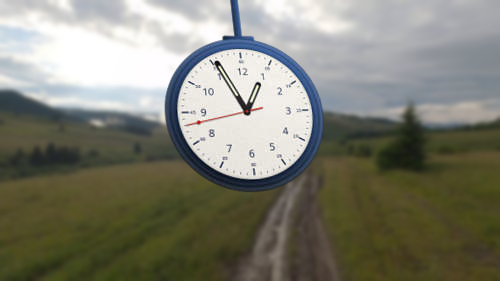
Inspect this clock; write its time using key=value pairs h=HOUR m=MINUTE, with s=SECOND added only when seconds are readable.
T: h=12 m=55 s=43
